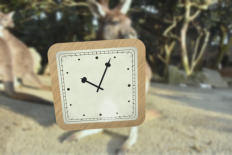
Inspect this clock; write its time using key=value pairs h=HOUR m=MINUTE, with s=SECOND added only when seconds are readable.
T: h=10 m=4
